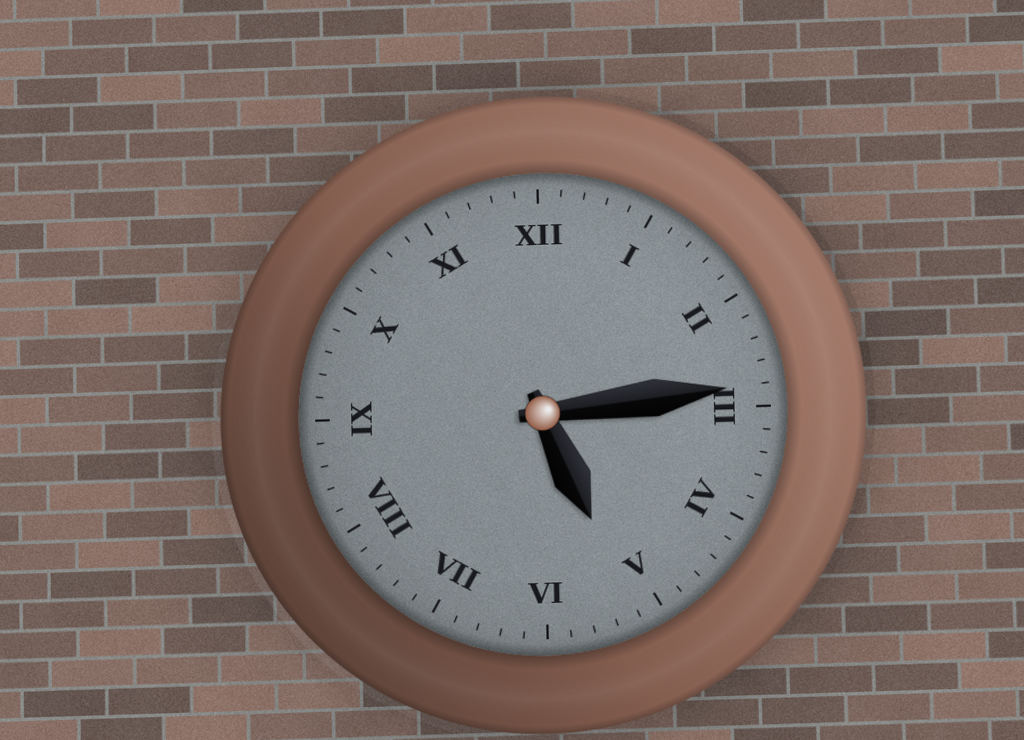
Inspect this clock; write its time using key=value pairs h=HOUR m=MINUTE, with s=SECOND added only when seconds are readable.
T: h=5 m=14
